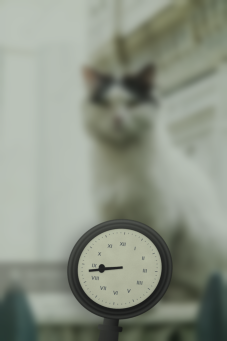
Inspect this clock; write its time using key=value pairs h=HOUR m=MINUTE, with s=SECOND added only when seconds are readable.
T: h=8 m=43
